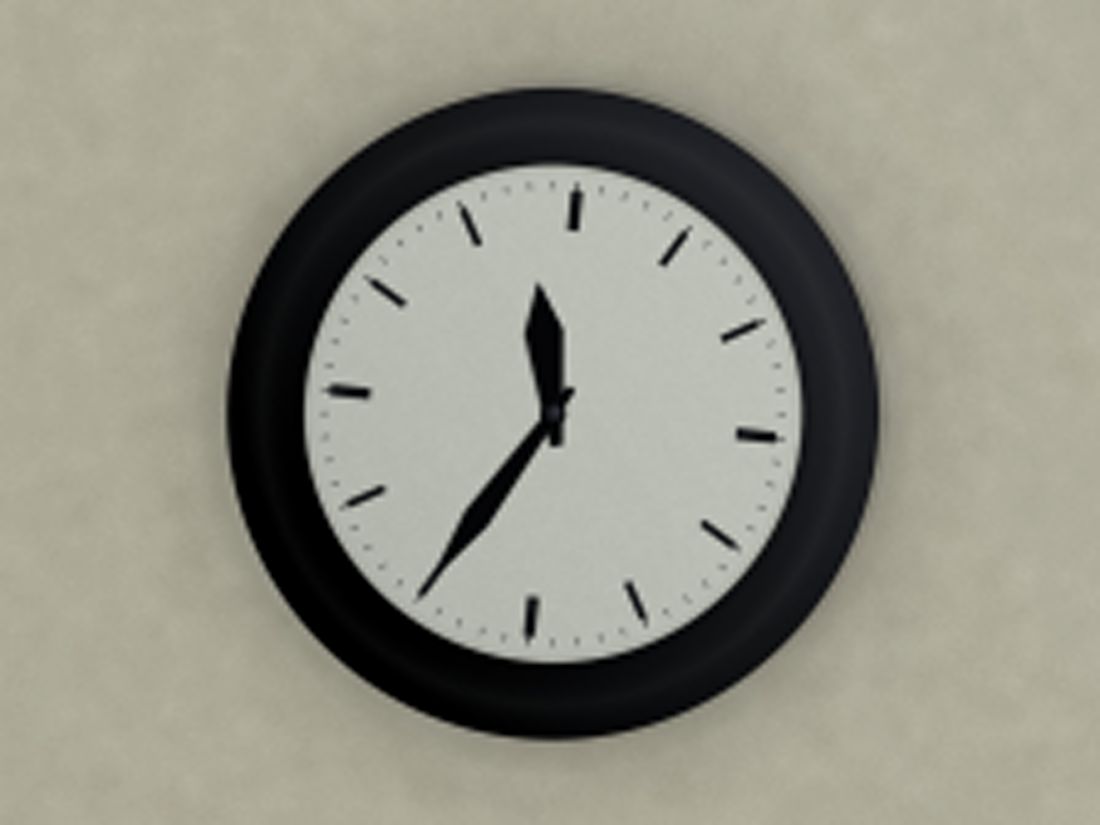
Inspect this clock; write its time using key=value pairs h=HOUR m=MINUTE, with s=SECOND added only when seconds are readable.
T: h=11 m=35
